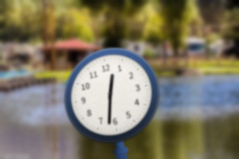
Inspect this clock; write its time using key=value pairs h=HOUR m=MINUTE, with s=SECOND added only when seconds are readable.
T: h=12 m=32
